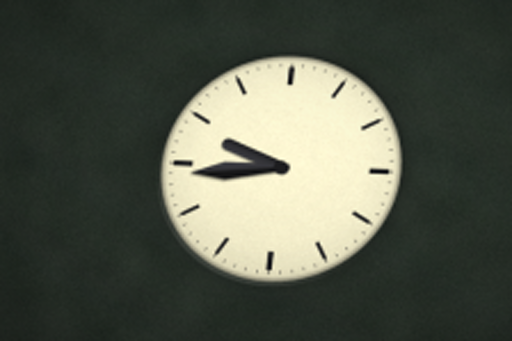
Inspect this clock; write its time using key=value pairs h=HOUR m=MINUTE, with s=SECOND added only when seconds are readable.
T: h=9 m=44
